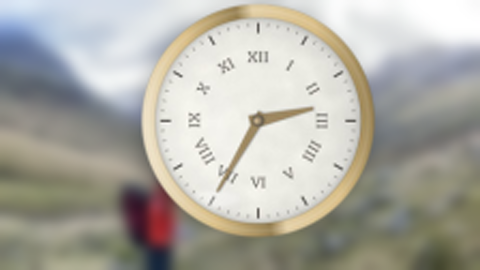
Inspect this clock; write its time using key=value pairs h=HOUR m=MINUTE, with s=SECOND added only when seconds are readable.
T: h=2 m=35
